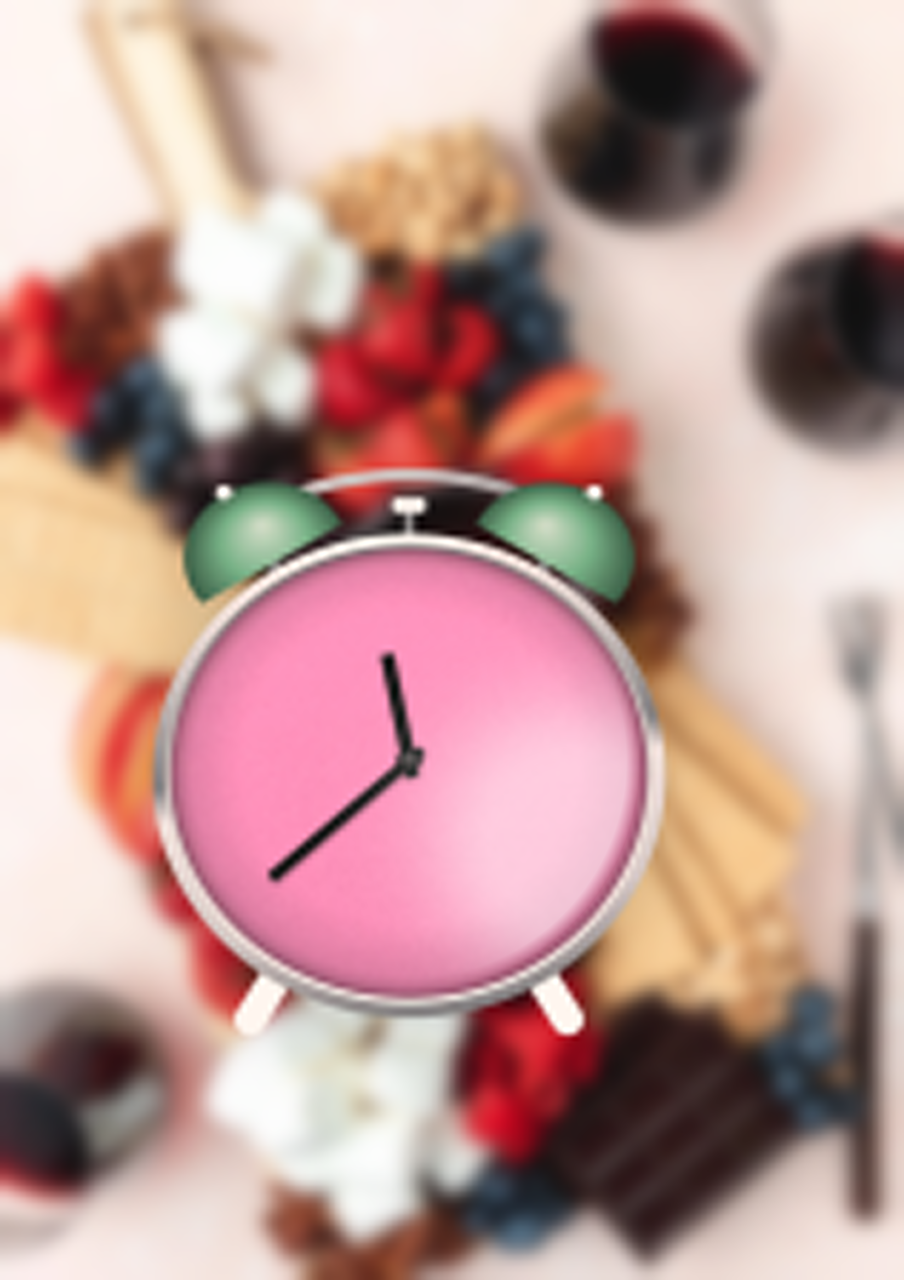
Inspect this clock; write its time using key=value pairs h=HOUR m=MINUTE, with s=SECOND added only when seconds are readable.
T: h=11 m=38
